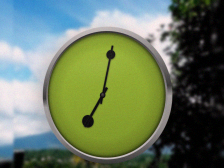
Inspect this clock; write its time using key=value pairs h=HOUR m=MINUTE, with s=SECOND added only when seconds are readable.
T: h=7 m=2
